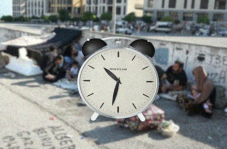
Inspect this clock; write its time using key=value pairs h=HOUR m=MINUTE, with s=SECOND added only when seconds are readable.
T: h=10 m=32
